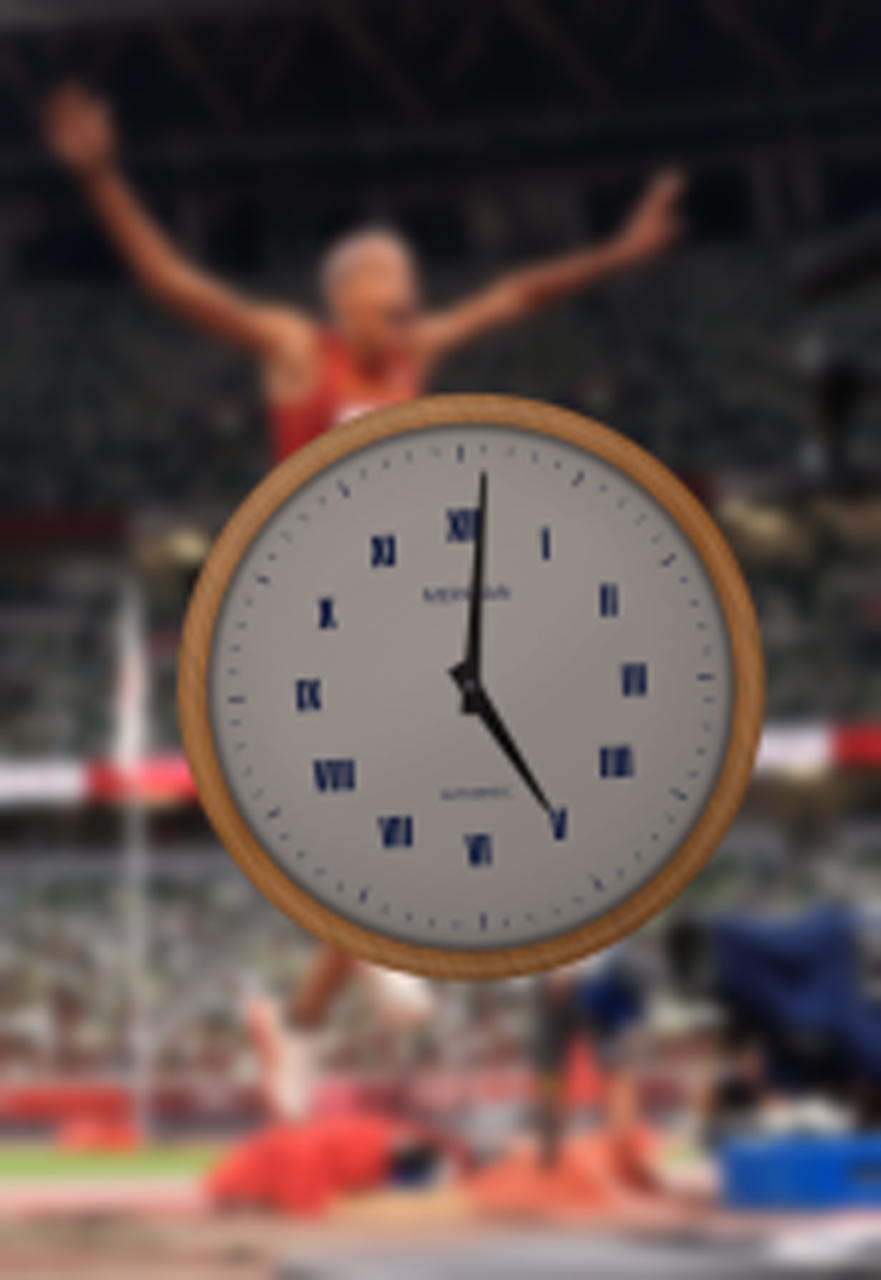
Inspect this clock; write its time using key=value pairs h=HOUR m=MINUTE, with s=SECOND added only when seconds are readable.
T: h=5 m=1
